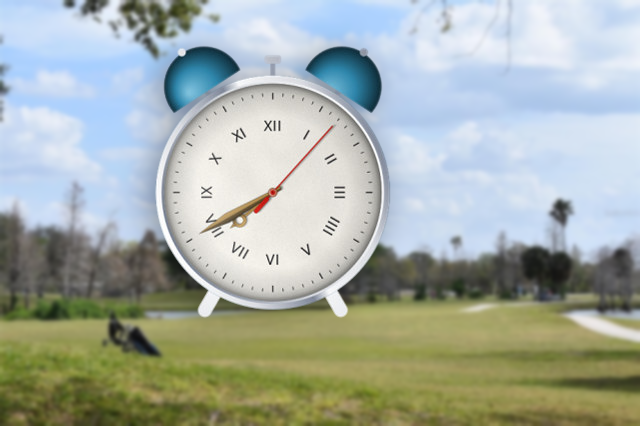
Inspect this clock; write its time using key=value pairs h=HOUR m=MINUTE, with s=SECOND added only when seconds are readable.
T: h=7 m=40 s=7
